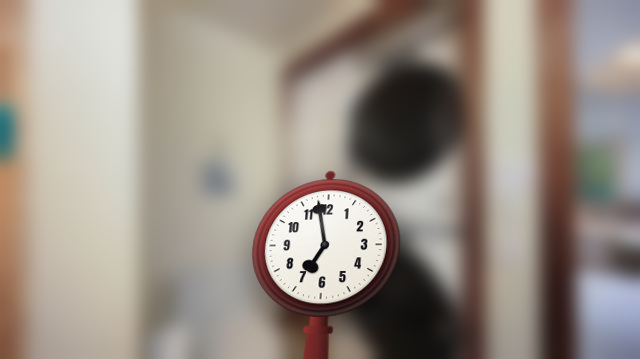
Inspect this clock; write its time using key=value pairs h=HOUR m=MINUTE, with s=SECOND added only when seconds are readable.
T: h=6 m=58
